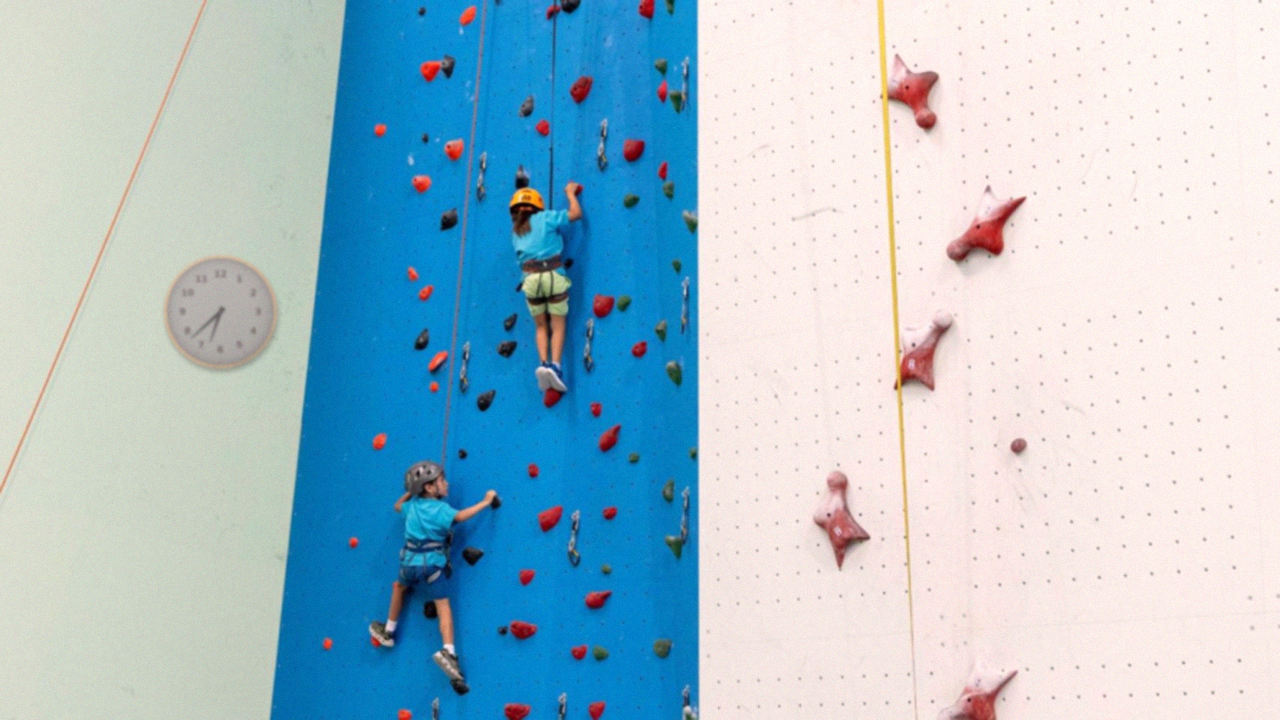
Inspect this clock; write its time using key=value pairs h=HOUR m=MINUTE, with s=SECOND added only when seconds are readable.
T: h=6 m=38
